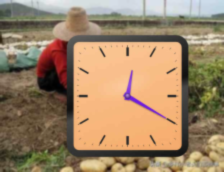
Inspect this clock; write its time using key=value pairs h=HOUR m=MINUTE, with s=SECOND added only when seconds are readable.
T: h=12 m=20
